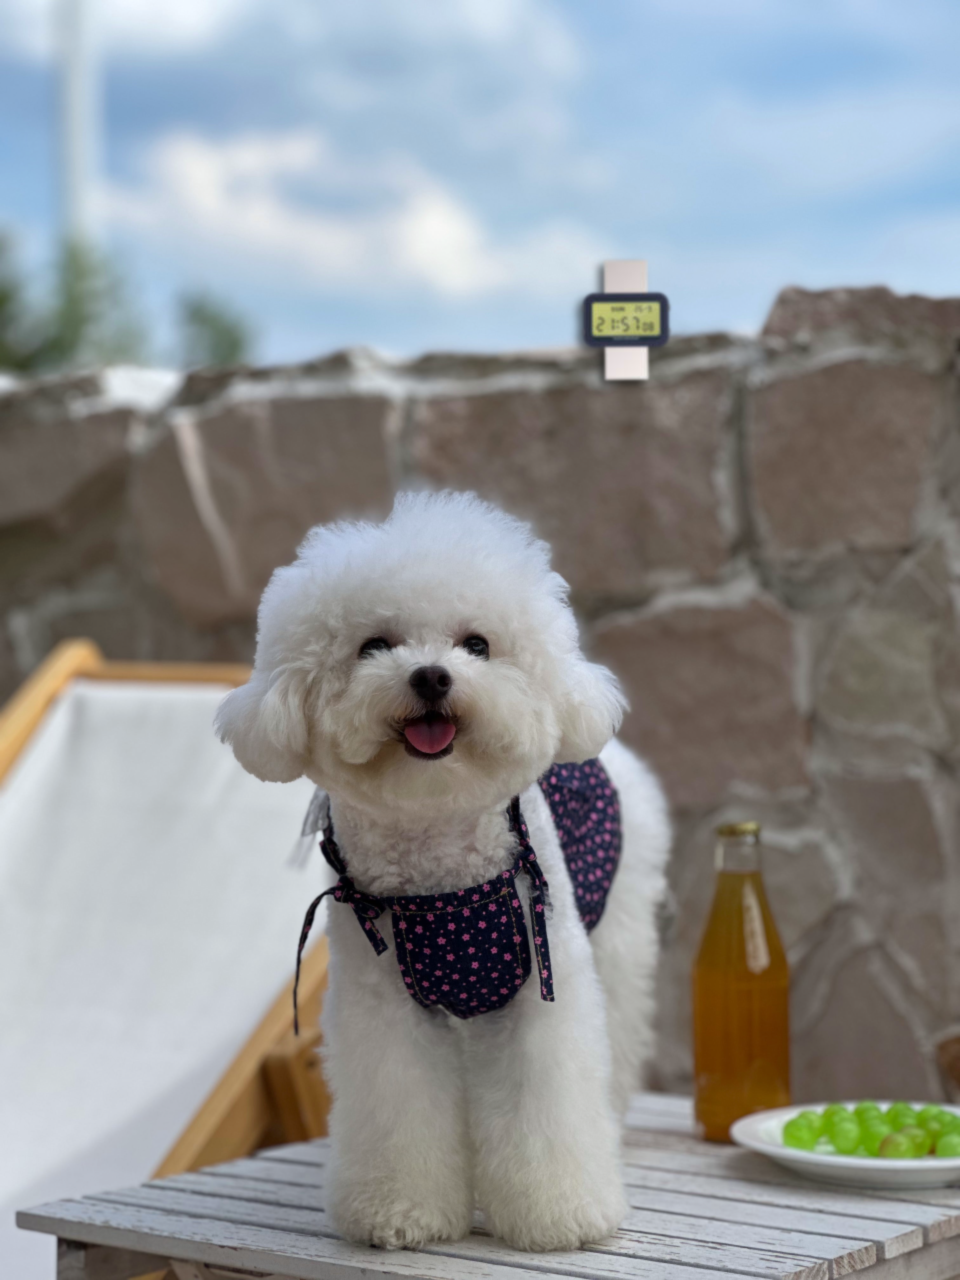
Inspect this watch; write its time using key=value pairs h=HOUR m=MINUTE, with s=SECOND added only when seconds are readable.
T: h=21 m=57
